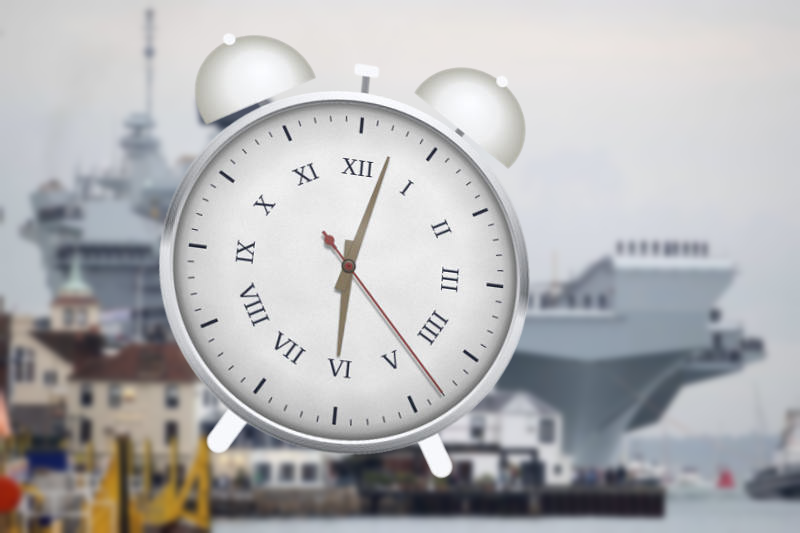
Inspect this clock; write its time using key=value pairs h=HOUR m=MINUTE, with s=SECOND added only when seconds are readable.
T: h=6 m=2 s=23
